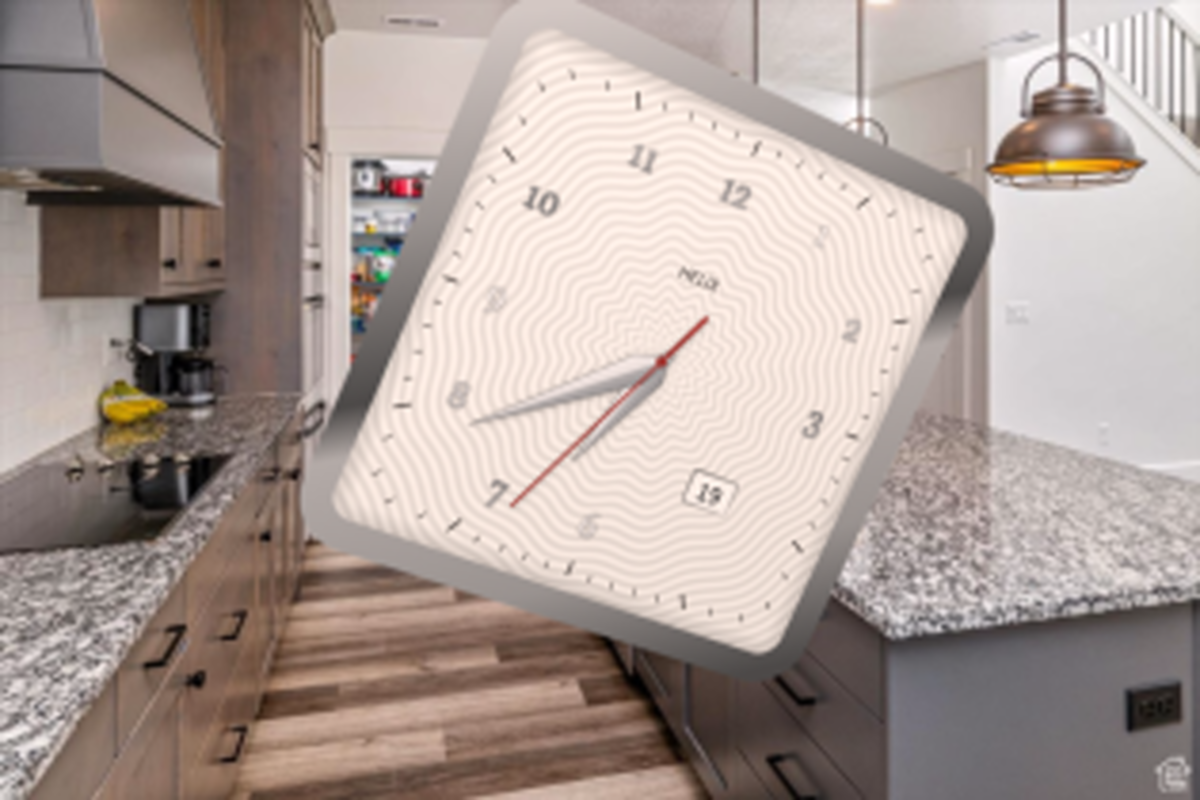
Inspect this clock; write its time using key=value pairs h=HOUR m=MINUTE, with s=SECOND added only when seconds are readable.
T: h=6 m=38 s=34
